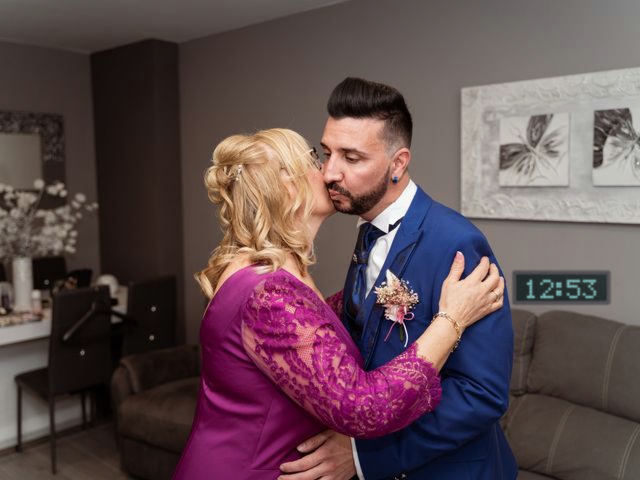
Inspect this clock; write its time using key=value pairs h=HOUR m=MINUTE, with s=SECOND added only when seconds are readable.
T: h=12 m=53
